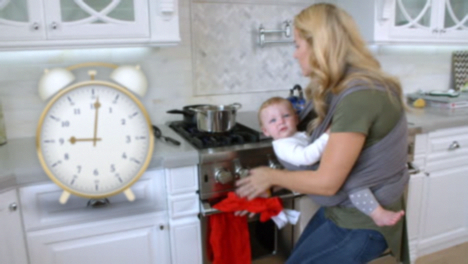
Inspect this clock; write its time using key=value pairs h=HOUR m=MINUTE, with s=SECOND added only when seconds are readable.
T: h=9 m=1
